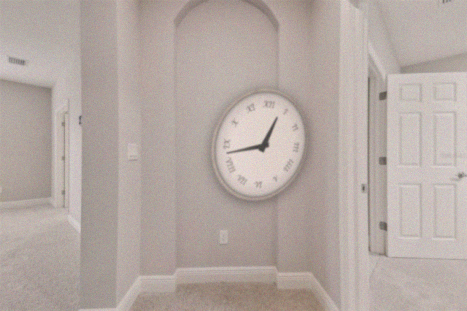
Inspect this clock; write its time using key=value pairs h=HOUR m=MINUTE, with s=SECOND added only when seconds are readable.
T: h=12 m=43
